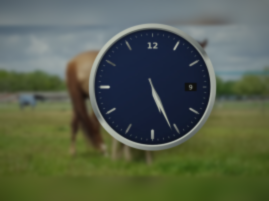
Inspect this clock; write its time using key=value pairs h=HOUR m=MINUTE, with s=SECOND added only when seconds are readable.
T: h=5 m=26
